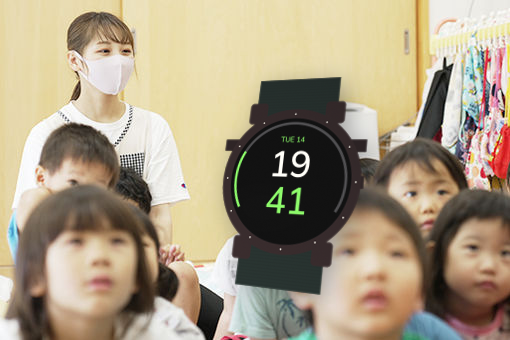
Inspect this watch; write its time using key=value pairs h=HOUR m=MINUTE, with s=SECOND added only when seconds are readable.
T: h=19 m=41
